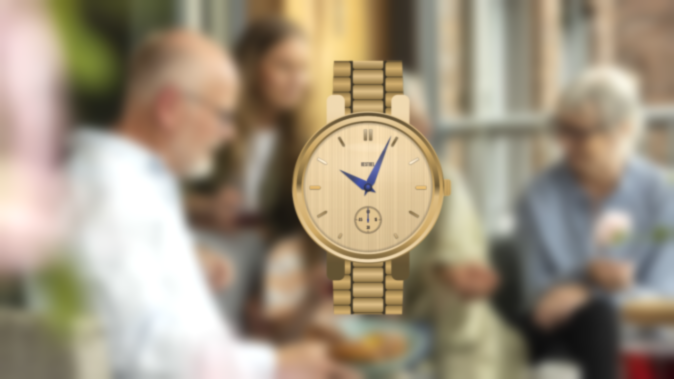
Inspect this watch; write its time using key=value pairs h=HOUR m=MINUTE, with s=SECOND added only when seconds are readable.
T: h=10 m=4
